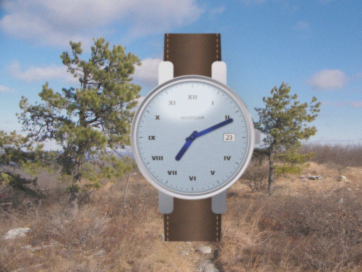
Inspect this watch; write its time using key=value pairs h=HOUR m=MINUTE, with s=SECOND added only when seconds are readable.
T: h=7 m=11
